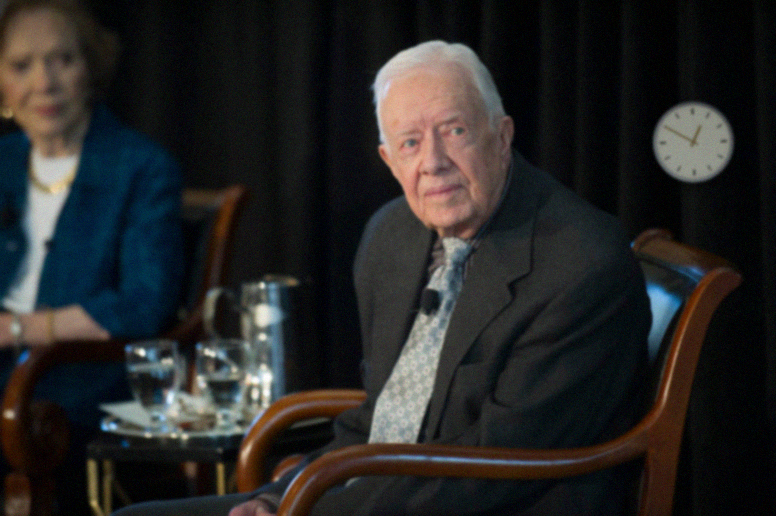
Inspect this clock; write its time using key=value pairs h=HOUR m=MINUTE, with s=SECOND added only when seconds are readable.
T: h=12 m=50
